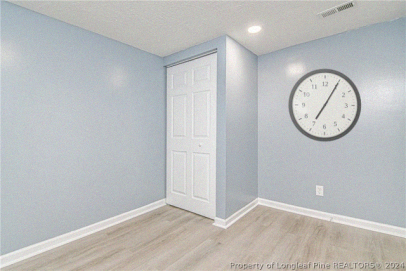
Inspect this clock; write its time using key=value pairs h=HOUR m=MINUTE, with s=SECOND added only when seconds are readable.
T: h=7 m=5
